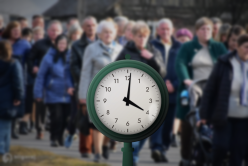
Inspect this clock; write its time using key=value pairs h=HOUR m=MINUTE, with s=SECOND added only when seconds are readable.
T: h=4 m=1
